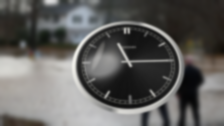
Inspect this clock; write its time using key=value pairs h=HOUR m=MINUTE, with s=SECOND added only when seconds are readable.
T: h=11 m=15
